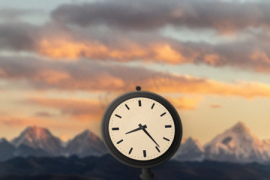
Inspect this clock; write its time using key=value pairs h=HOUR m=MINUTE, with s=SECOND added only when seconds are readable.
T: h=8 m=24
